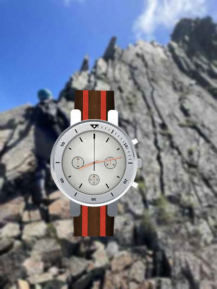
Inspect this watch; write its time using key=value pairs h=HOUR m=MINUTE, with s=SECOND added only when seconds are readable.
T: h=8 m=13
